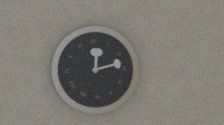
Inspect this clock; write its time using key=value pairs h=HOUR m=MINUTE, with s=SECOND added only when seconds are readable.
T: h=12 m=13
